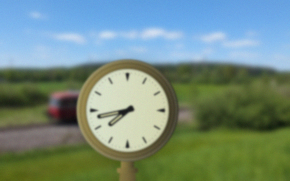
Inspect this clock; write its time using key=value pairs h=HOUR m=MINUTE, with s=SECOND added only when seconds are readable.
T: h=7 m=43
